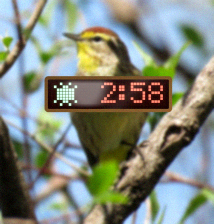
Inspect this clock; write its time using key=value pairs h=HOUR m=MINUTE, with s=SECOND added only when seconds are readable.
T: h=2 m=58
